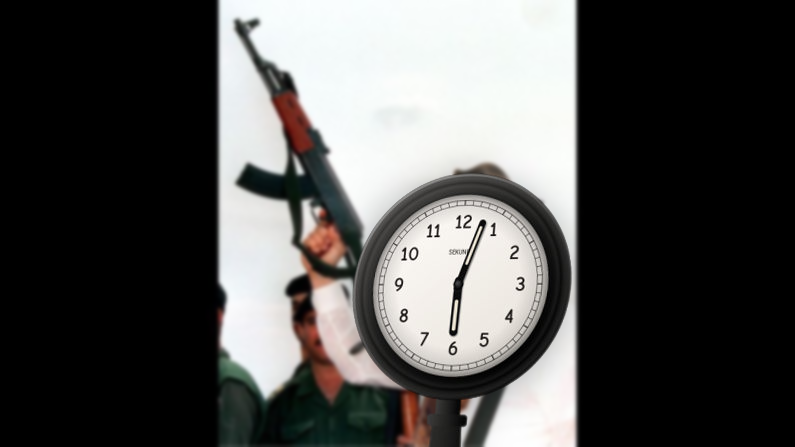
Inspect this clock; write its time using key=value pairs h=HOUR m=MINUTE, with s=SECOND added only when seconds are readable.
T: h=6 m=3
